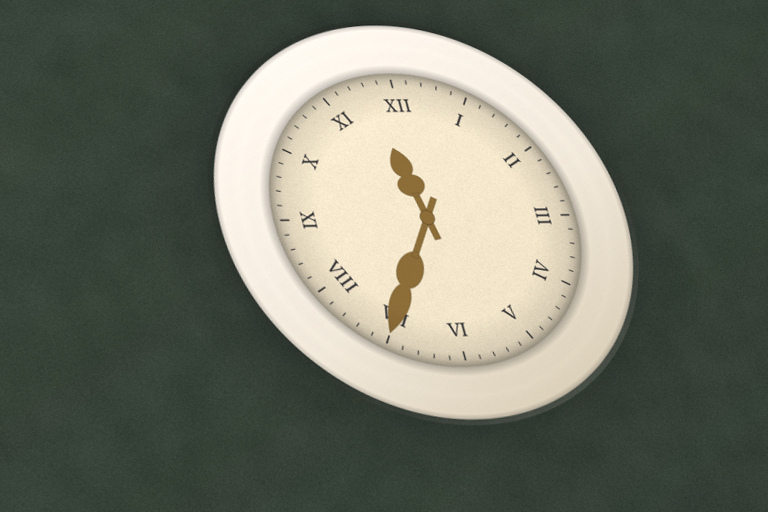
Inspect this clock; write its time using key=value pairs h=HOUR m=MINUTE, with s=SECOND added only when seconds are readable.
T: h=11 m=35
